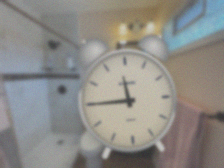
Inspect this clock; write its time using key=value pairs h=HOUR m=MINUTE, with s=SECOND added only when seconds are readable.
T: h=11 m=45
